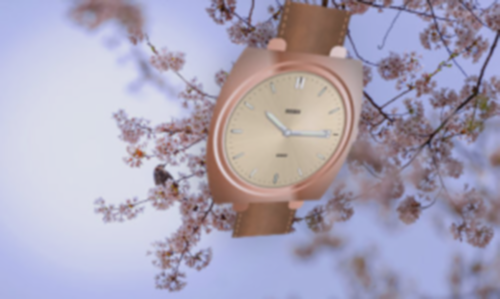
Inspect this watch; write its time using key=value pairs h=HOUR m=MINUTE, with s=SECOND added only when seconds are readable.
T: h=10 m=15
